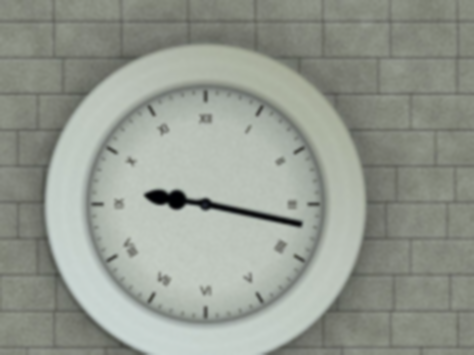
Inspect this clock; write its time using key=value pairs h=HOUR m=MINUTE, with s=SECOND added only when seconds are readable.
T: h=9 m=17
